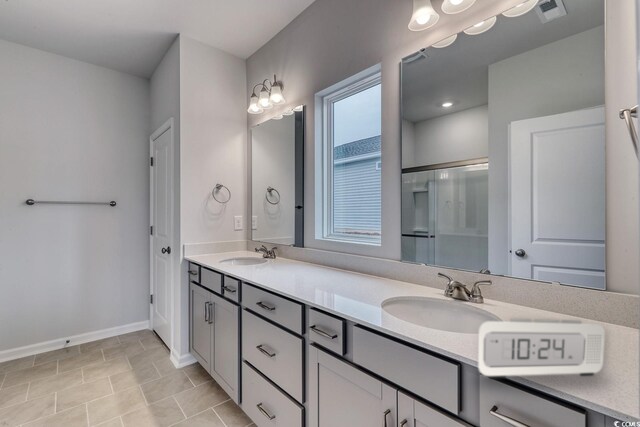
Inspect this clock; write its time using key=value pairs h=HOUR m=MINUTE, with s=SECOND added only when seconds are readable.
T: h=10 m=24
